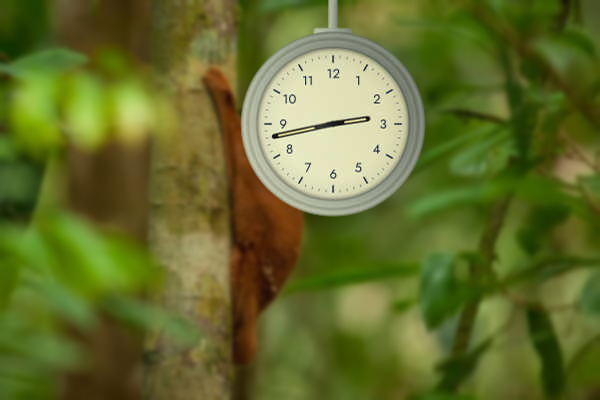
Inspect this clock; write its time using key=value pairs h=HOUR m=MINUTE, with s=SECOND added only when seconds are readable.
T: h=2 m=43
